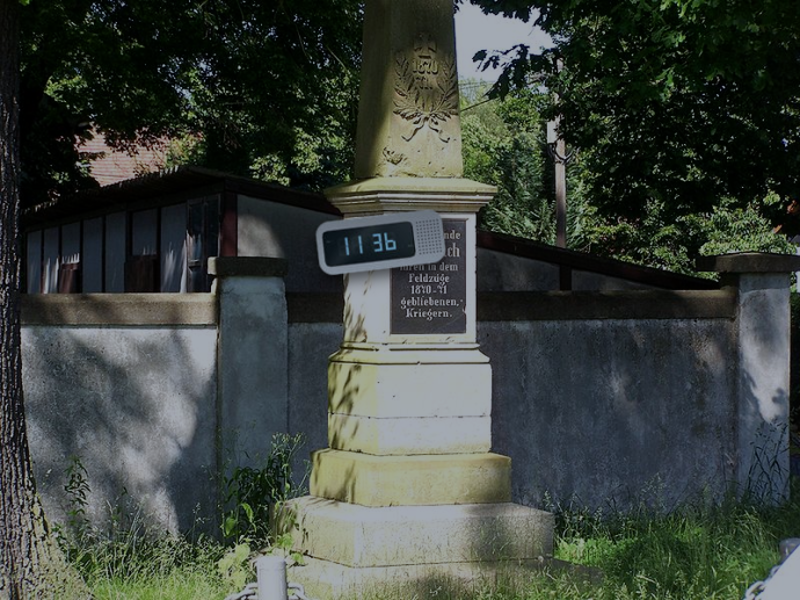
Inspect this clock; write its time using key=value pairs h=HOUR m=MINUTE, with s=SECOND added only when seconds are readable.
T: h=11 m=36
